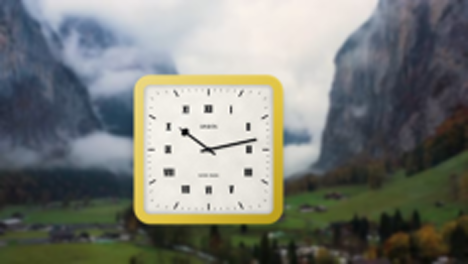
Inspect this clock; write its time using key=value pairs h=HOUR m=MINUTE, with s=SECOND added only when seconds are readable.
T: h=10 m=13
